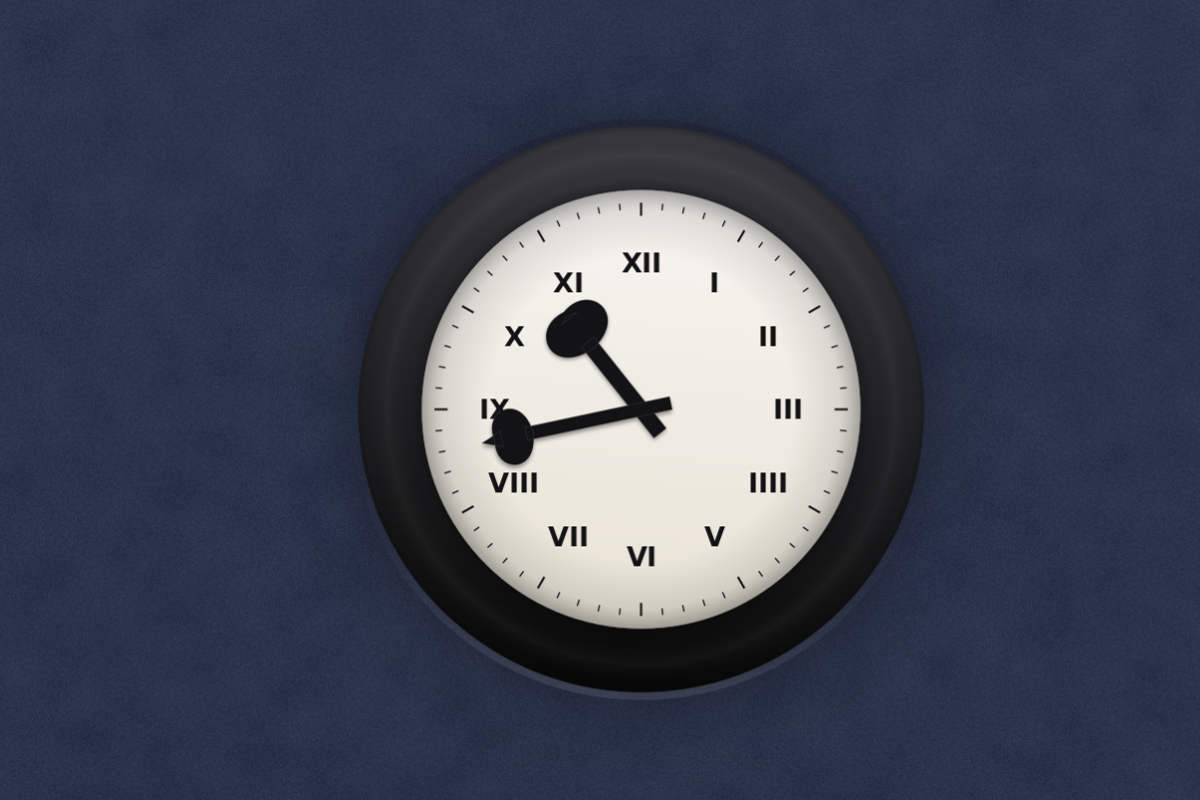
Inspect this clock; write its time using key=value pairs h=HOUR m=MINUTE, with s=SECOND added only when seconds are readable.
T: h=10 m=43
